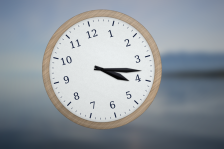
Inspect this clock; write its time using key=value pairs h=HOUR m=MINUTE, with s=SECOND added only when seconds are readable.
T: h=4 m=18
